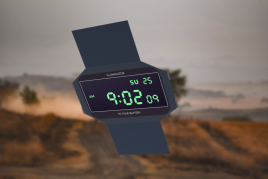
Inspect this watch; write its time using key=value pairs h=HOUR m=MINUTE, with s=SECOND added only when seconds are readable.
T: h=9 m=2 s=9
